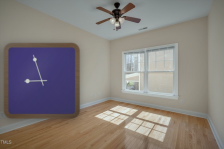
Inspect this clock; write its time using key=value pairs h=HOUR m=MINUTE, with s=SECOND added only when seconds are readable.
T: h=8 m=57
